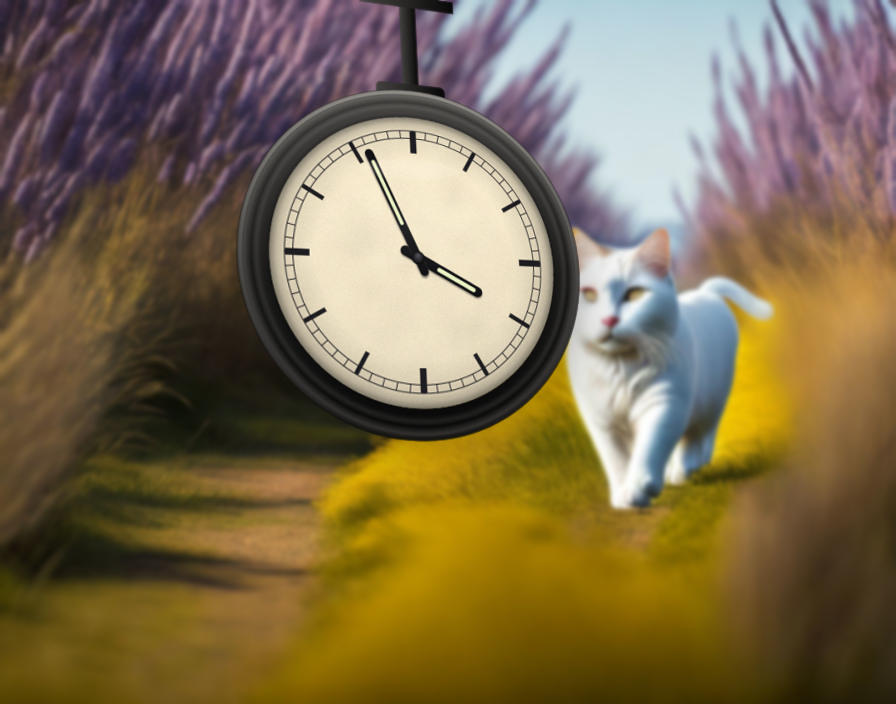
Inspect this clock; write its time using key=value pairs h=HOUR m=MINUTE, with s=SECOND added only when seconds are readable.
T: h=3 m=56
